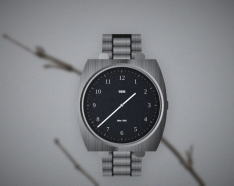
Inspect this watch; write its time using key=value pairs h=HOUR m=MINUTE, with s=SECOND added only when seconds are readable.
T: h=1 m=38
